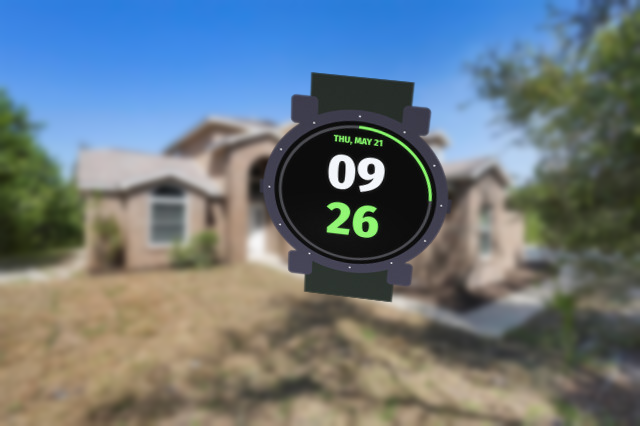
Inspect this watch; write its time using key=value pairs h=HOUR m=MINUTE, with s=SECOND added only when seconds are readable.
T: h=9 m=26
